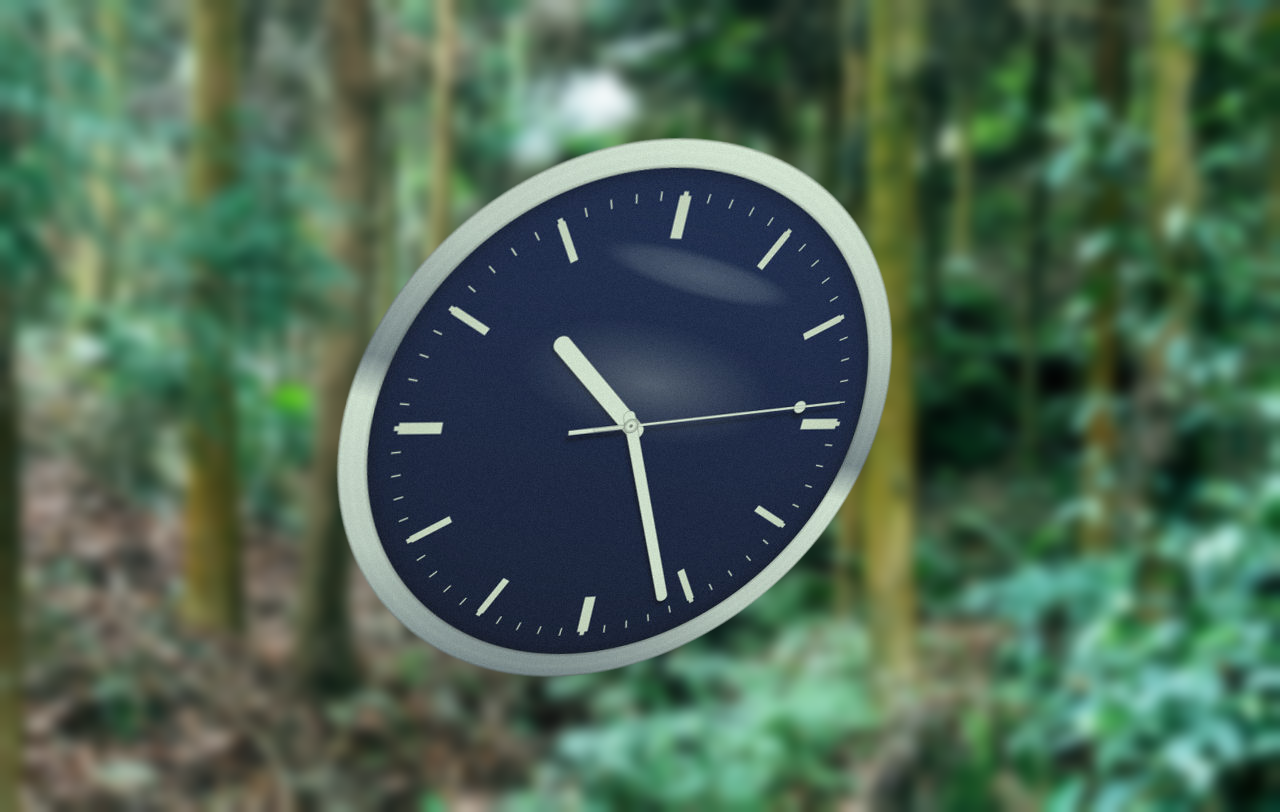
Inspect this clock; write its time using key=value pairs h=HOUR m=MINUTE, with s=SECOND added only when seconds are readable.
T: h=10 m=26 s=14
